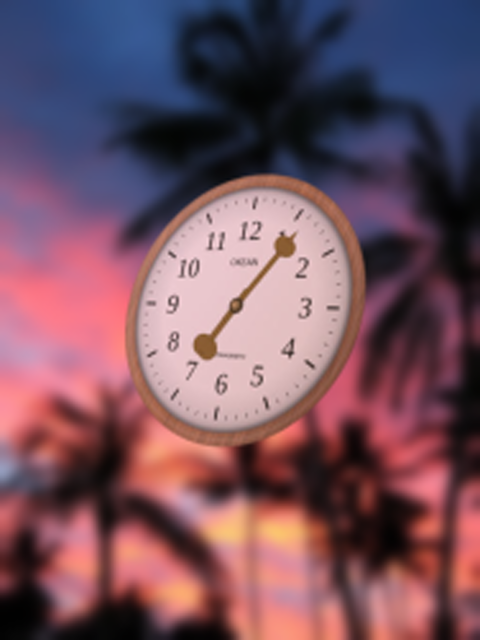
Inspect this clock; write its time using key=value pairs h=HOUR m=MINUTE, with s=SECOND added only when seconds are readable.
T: h=7 m=6
